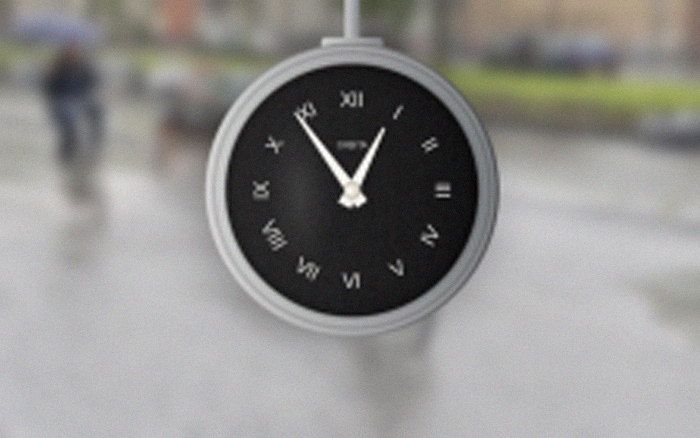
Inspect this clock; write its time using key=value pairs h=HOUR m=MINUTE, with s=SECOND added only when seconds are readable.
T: h=12 m=54
